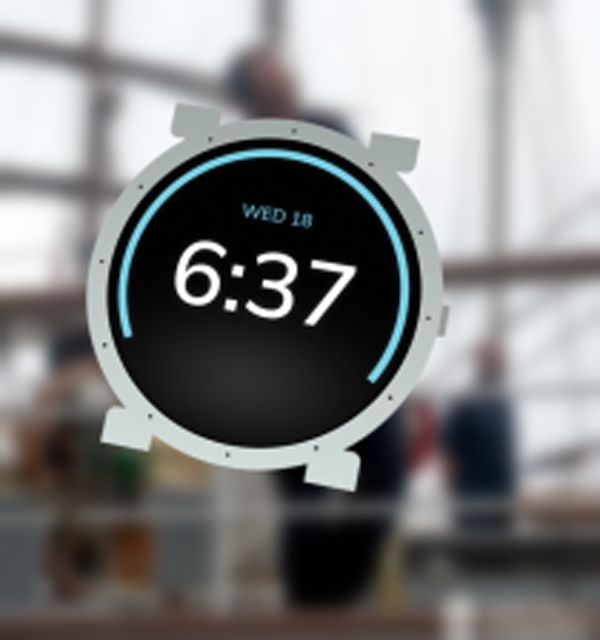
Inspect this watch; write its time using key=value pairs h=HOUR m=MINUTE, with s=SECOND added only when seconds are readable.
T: h=6 m=37
